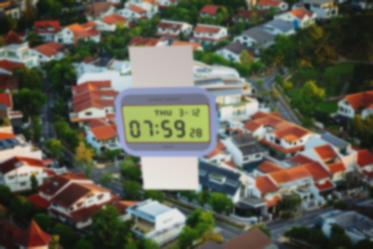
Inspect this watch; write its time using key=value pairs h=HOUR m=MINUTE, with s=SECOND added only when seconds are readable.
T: h=7 m=59
